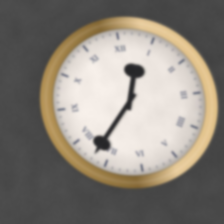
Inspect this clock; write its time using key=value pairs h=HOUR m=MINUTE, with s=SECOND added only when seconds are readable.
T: h=12 m=37
